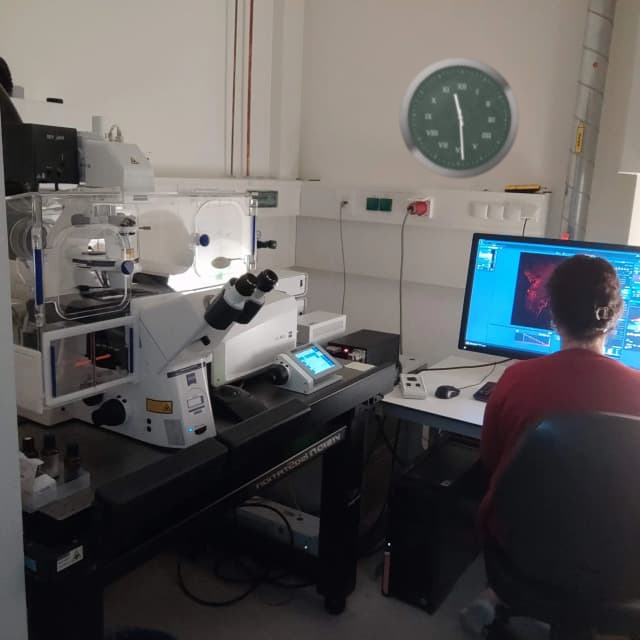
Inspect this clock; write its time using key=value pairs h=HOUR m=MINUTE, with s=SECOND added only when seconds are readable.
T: h=11 m=29
